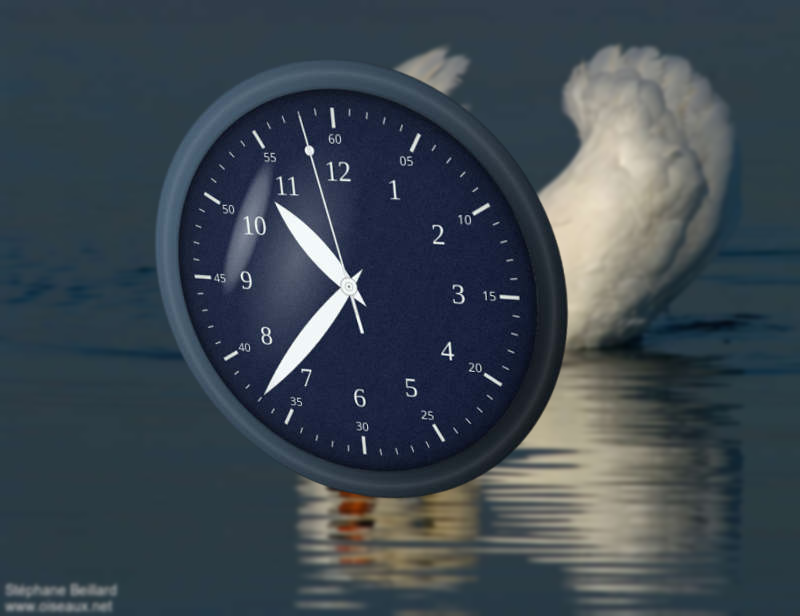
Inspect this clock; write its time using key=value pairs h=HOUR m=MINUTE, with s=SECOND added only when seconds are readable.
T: h=10 m=36 s=58
